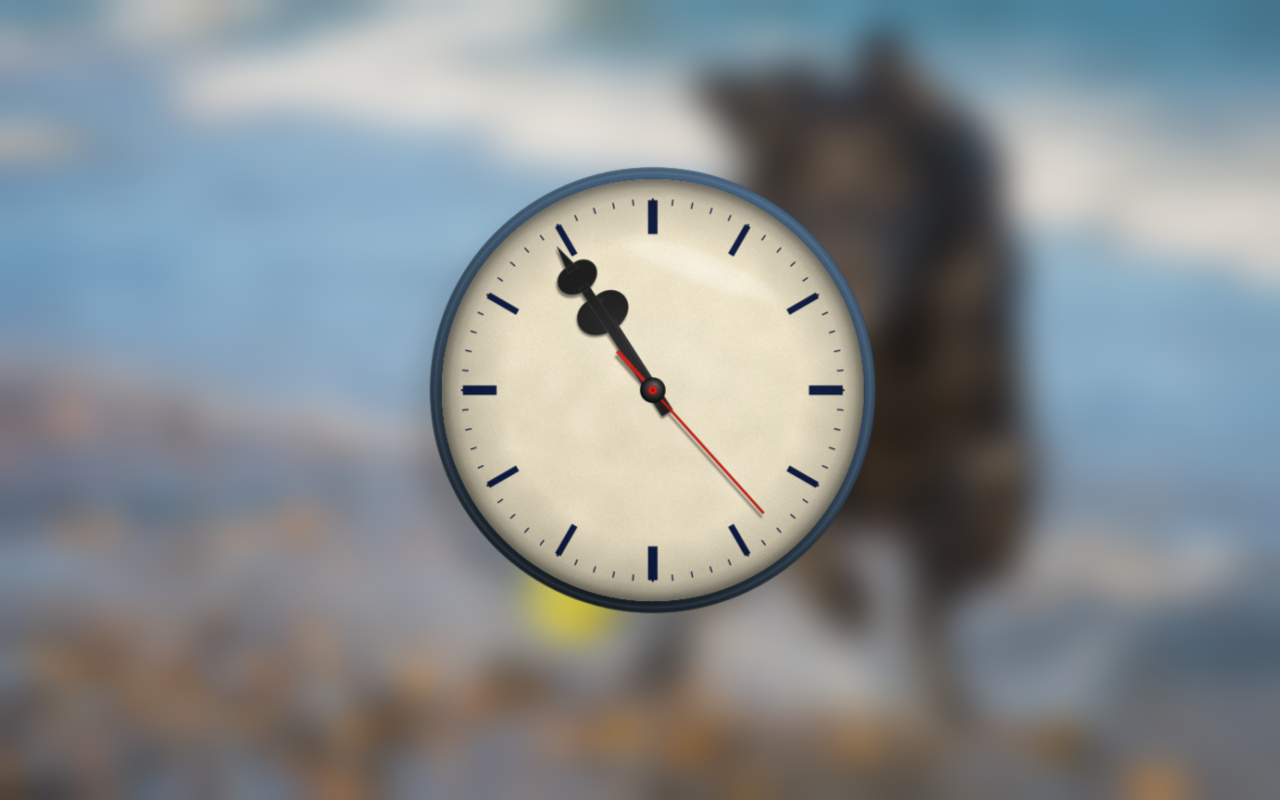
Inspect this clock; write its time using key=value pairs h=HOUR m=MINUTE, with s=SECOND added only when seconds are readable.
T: h=10 m=54 s=23
